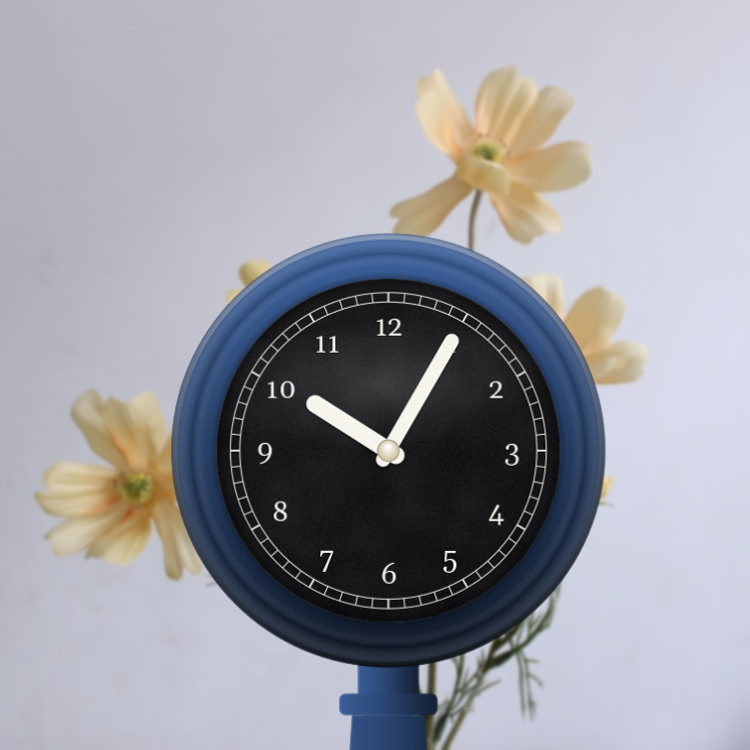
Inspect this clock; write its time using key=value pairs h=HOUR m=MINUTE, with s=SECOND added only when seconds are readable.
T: h=10 m=5
